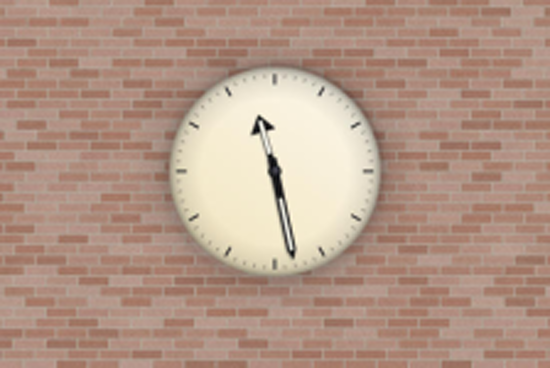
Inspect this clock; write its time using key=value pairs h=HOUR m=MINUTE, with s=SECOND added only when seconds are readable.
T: h=11 m=28
